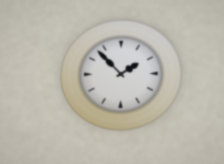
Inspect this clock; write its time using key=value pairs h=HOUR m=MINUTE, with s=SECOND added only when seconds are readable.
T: h=1 m=53
